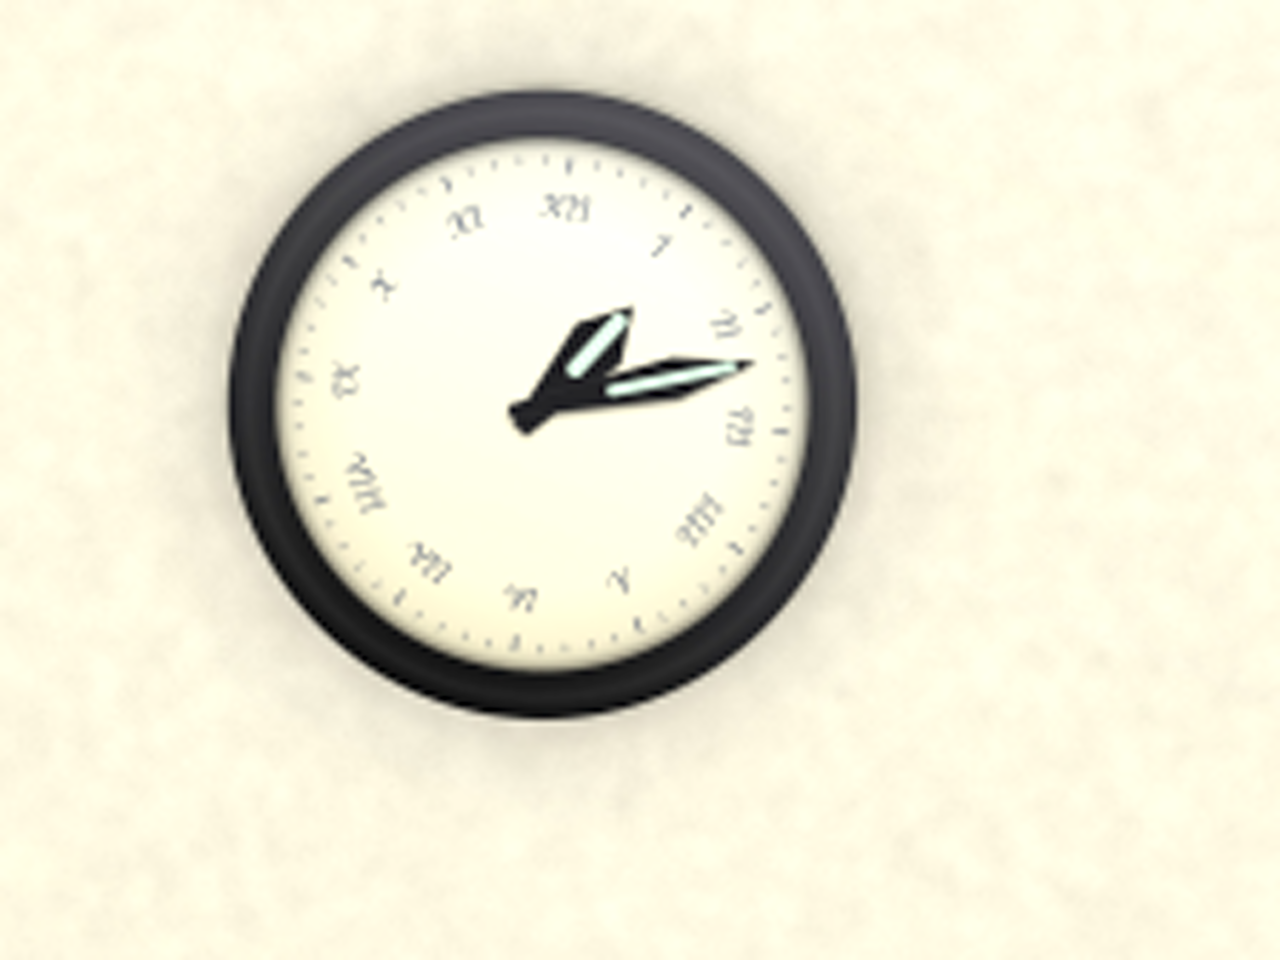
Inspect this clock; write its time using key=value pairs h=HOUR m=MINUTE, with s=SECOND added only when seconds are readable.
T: h=1 m=12
